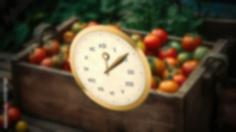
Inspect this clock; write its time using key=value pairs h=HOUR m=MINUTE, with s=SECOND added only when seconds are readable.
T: h=12 m=9
